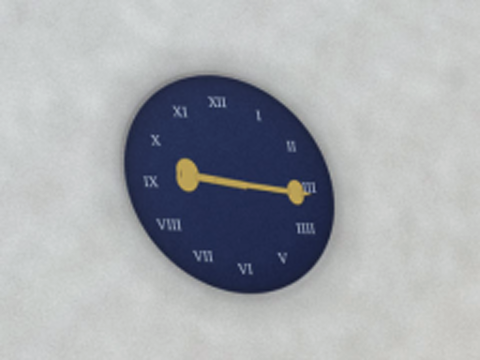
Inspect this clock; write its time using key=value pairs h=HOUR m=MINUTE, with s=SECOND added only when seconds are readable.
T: h=9 m=16
